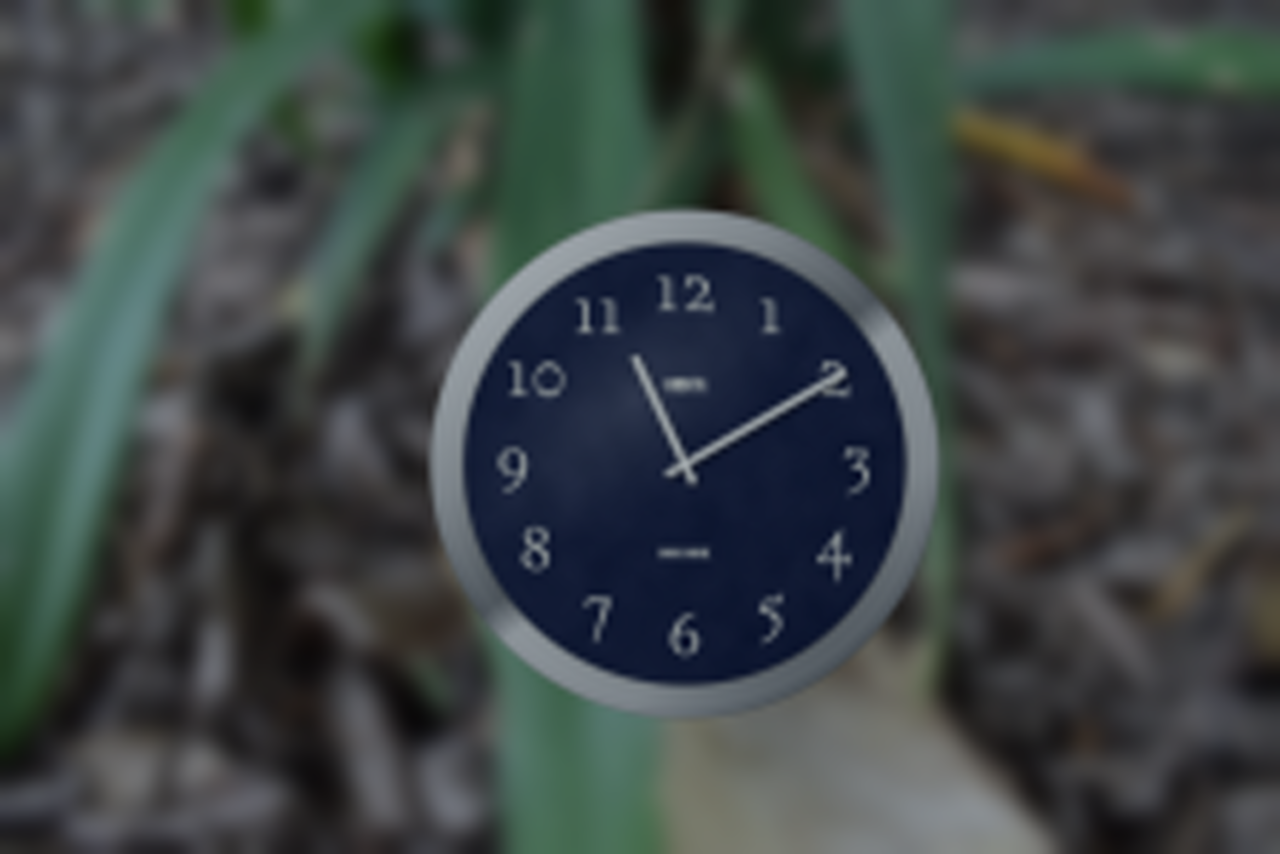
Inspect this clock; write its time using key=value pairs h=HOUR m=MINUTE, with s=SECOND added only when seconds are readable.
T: h=11 m=10
